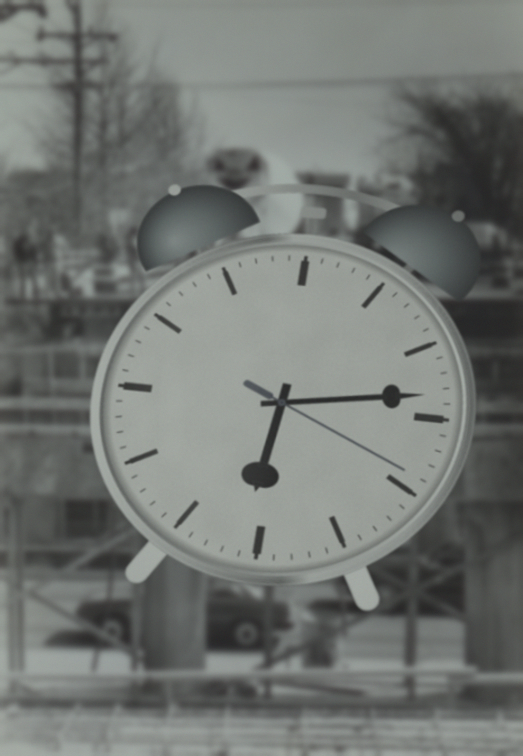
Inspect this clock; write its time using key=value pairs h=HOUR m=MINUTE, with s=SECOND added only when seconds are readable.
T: h=6 m=13 s=19
